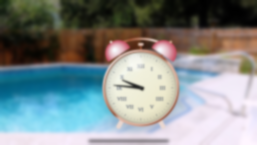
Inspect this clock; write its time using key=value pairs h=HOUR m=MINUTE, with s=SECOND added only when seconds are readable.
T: h=9 m=46
